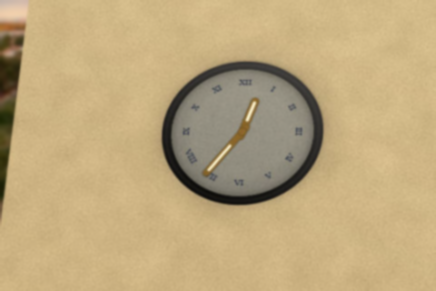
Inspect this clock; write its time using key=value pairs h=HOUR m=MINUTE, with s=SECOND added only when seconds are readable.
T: h=12 m=36
